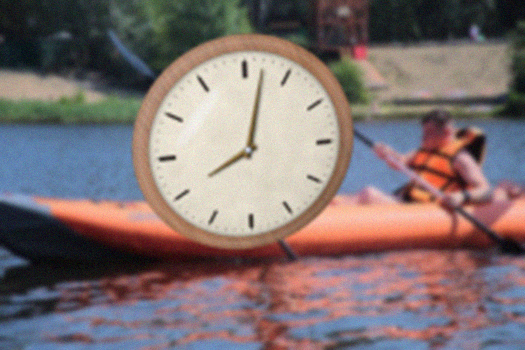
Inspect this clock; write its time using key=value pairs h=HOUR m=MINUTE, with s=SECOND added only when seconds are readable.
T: h=8 m=2
